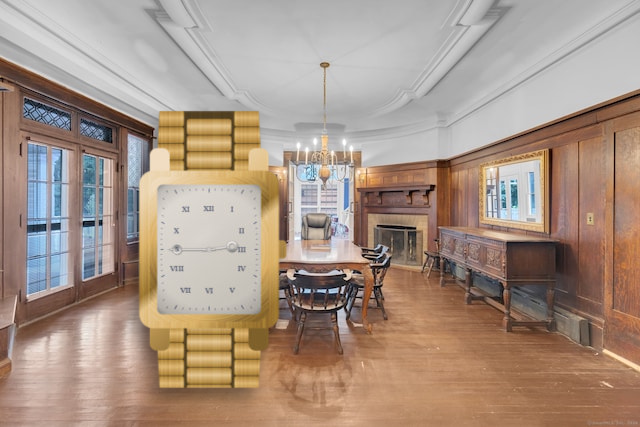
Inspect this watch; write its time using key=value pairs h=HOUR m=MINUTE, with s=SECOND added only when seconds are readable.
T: h=2 m=45
